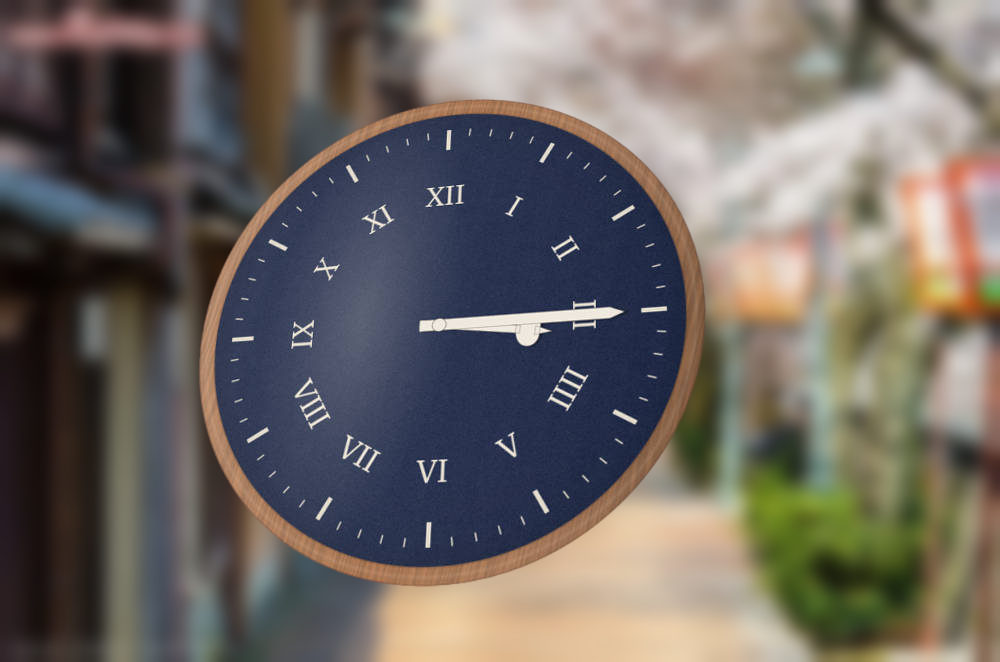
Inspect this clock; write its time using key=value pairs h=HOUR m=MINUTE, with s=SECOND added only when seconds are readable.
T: h=3 m=15
